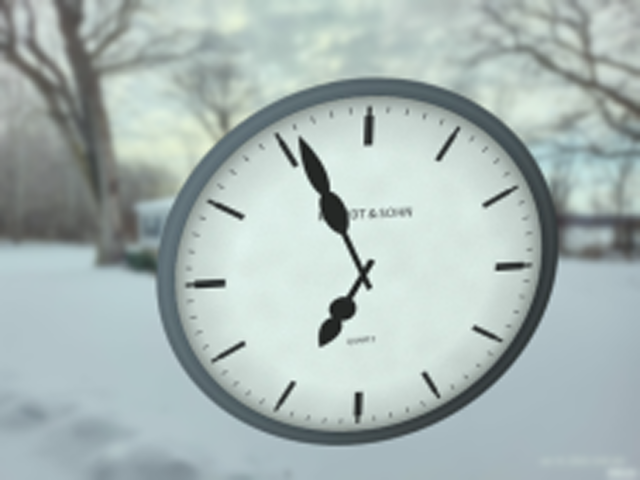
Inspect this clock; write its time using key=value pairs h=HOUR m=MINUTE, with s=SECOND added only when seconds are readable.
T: h=6 m=56
